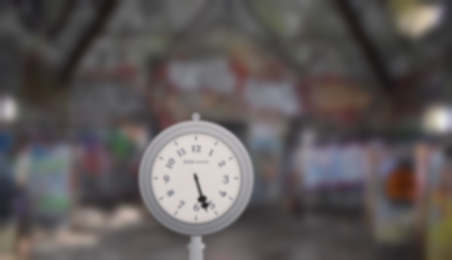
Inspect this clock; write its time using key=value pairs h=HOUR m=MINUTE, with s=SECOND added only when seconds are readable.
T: h=5 m=27
